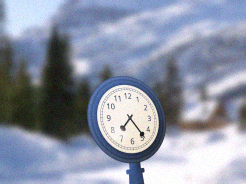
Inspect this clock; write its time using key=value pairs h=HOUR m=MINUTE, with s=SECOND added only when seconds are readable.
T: h=7 m=24
